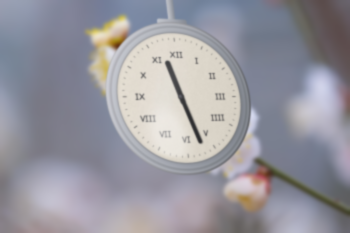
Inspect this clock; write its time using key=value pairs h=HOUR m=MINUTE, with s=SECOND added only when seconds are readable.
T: h=11 m=27
